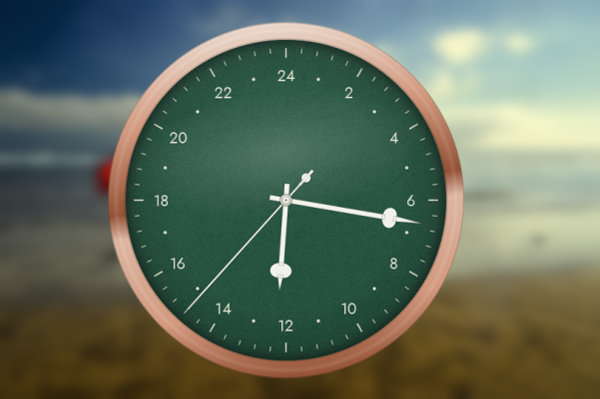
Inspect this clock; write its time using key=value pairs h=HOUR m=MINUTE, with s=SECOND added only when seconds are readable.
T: h=12 m=16 s=37
